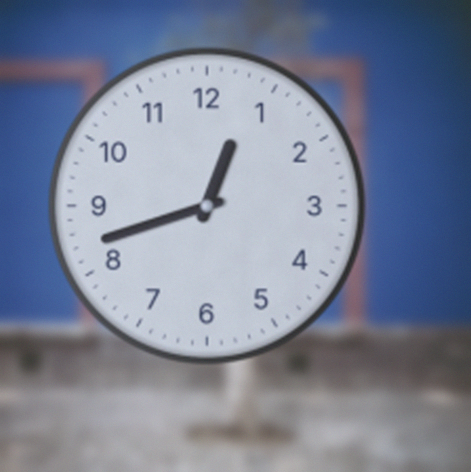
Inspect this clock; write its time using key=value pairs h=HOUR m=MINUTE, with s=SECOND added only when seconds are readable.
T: h=12 m=42
